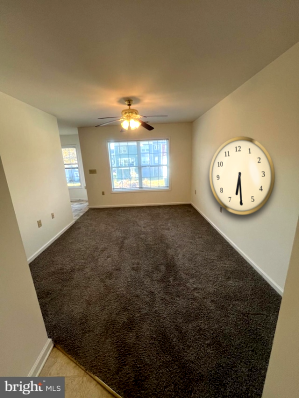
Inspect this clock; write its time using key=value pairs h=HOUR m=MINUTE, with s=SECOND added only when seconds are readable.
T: h=6 m=30
